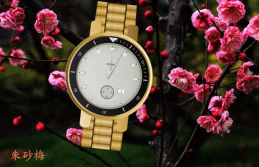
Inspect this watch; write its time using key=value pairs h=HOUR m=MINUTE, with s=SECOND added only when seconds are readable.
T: h=12 m=4
